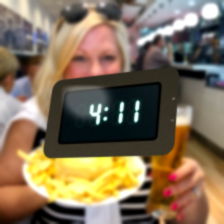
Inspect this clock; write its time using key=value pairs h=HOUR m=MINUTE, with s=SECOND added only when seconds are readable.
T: h=4 m=11
